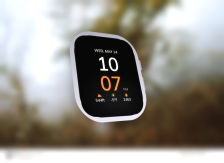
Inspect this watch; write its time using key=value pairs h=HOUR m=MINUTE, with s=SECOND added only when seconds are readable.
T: h=10 m=7
